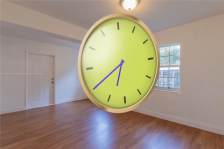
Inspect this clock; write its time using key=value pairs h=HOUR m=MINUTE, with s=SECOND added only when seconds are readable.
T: h=6 m=40
